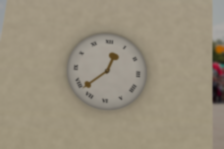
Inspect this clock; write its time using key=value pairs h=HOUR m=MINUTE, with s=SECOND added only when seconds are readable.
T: h=12 m=38
